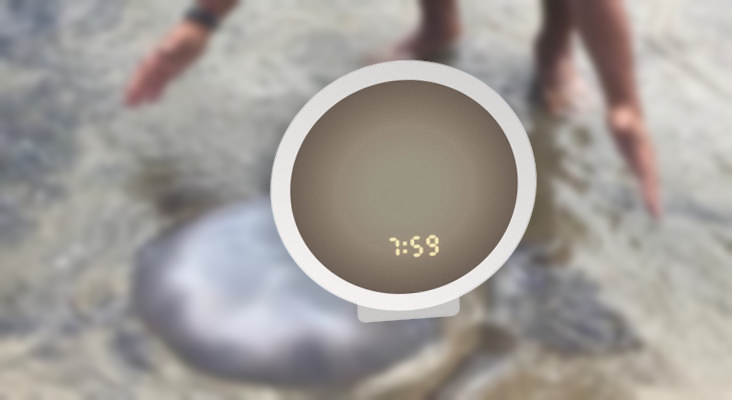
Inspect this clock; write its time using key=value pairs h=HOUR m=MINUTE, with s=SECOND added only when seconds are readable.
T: h=7 m=59
